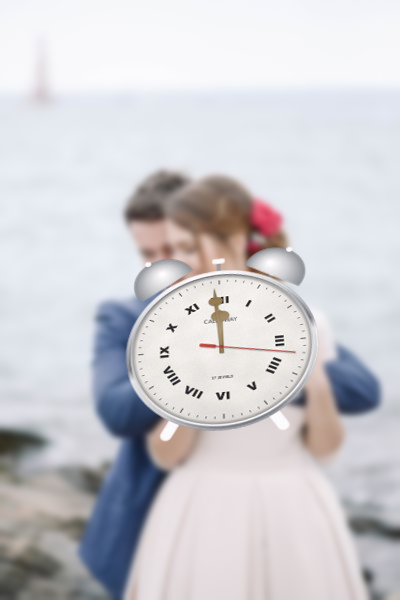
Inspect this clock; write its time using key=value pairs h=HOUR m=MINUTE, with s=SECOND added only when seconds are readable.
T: h=11 m=59 s=17
